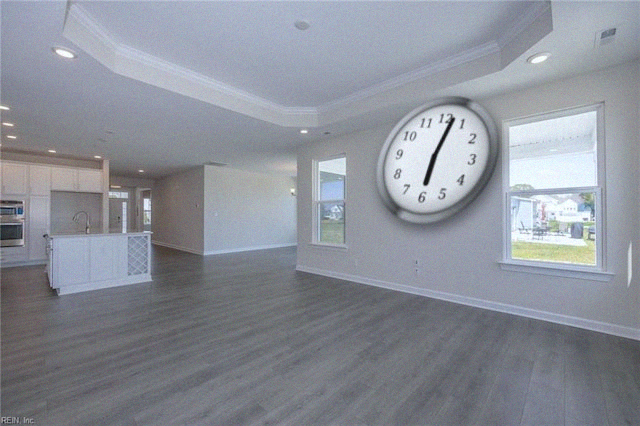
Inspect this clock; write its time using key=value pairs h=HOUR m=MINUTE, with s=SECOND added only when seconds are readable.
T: h=6 m=2
